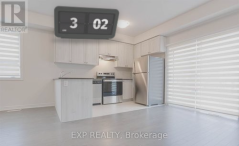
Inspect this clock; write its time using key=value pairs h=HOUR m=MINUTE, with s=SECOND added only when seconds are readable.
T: h=3 m=2
